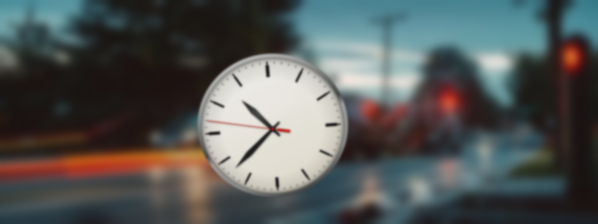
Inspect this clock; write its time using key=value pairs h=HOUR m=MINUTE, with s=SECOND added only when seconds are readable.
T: h=10 m=37 s=47
